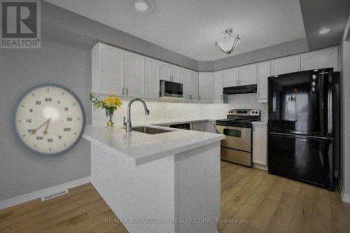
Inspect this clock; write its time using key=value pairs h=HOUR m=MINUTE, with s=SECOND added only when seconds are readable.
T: h=6 m=39
